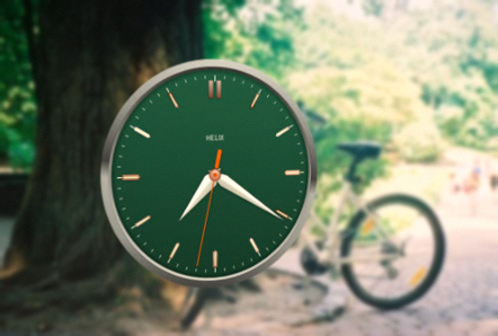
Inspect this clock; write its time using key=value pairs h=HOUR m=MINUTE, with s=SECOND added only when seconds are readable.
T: h=7 m=20 s=32
